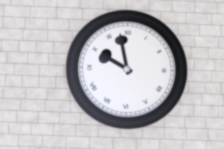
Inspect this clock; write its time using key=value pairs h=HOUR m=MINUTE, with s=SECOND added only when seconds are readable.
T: h=9 m=58
